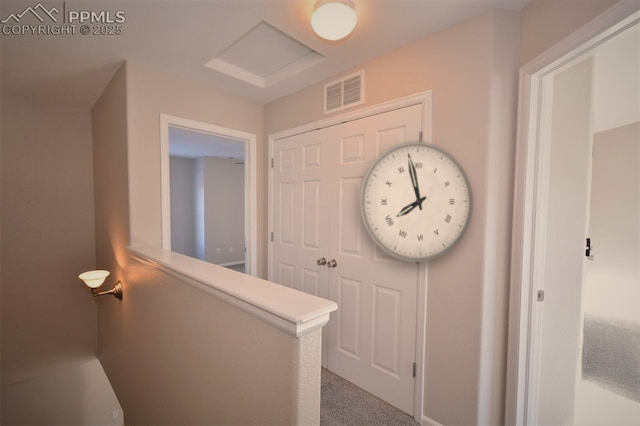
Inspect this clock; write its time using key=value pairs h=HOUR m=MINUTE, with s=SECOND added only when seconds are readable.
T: h=7 m=58
